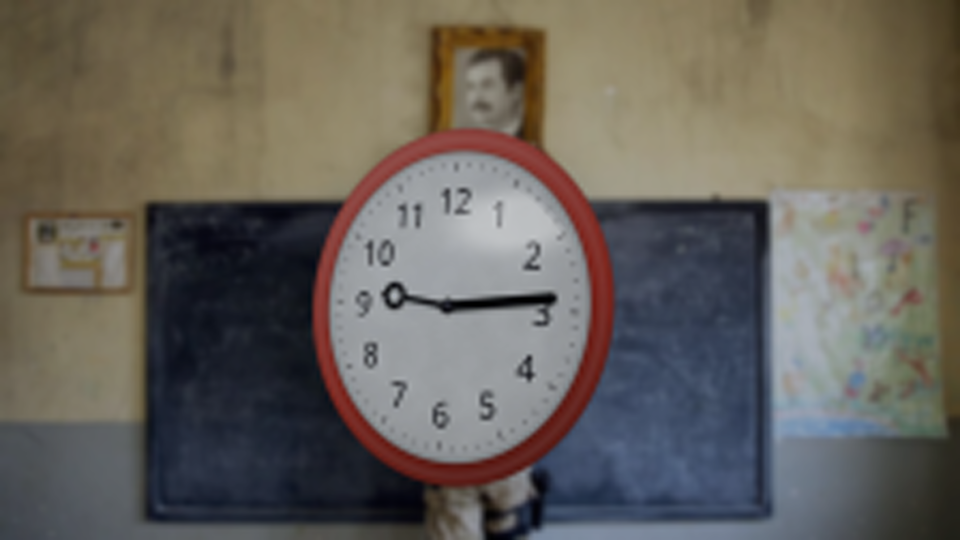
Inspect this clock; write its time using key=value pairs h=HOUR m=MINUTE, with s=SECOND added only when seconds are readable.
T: h=9 m=14
